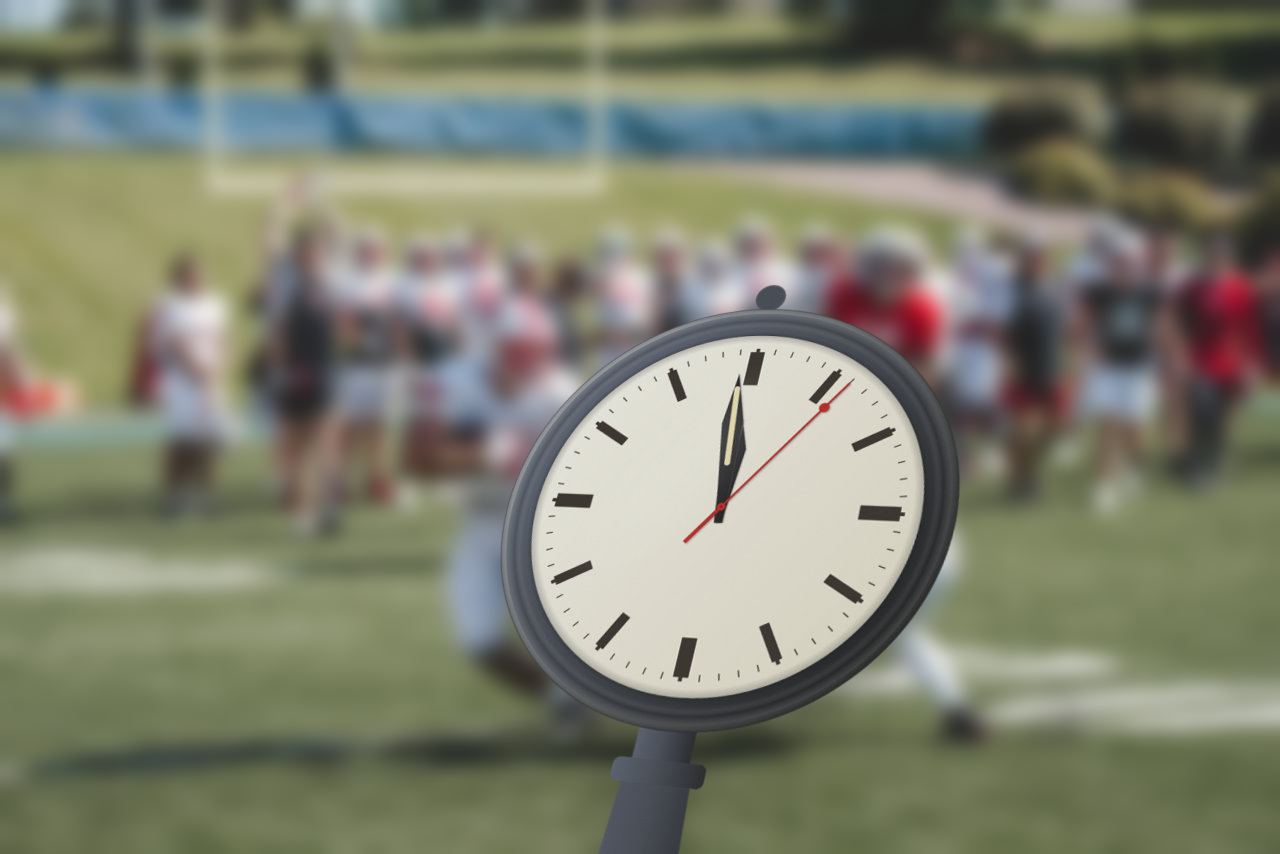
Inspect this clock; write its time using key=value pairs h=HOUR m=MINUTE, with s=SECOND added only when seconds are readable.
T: h=11 m=59 s=6
